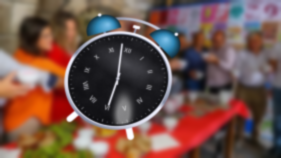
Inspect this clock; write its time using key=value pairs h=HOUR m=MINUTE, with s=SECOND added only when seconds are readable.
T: h=5 m=58
